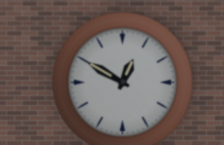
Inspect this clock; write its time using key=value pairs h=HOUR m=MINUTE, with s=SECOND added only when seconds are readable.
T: h=12 m=50
